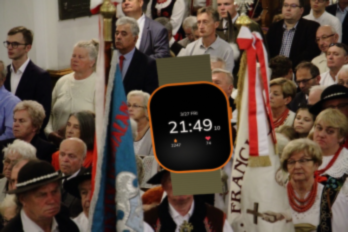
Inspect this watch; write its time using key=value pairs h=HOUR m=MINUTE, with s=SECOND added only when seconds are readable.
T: h=21 m=49
